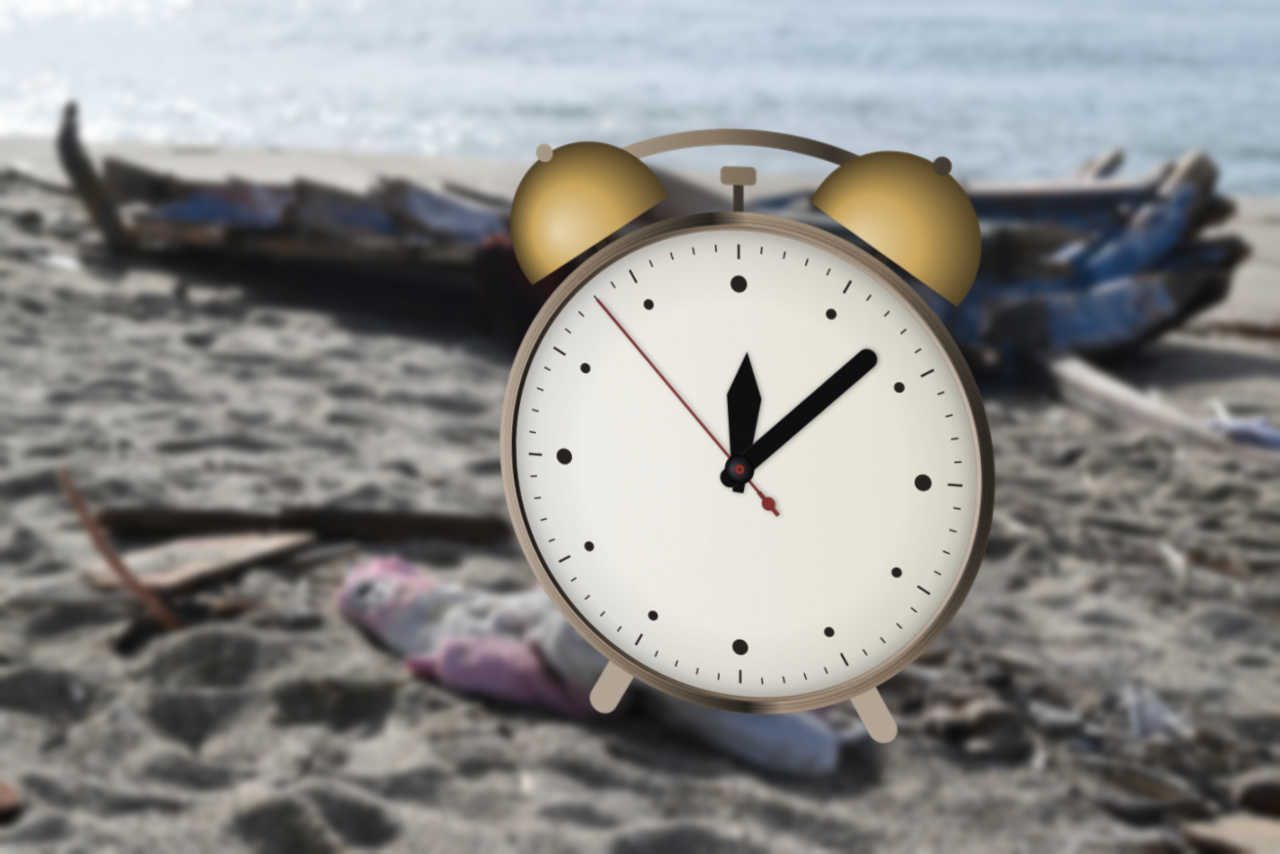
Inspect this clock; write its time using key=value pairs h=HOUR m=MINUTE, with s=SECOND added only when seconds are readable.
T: h=12 m=7 s=53
